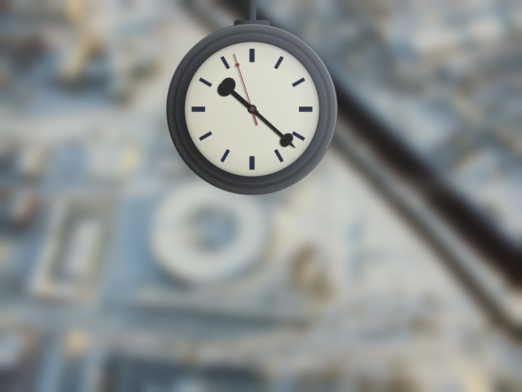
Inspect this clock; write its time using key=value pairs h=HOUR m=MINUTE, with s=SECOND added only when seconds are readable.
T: h=10 m=21 s=57
